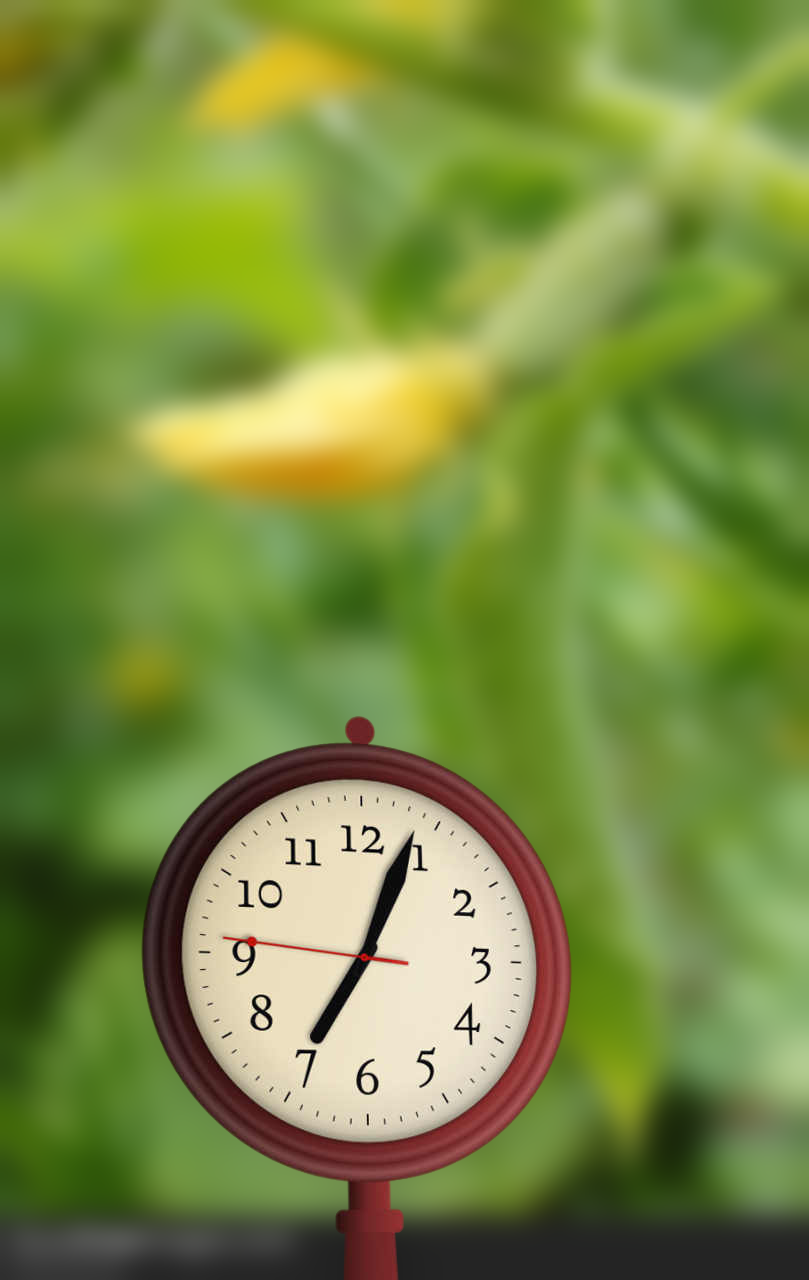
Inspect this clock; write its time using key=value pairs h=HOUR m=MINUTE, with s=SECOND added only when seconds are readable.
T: h=7 m=3 s=46
